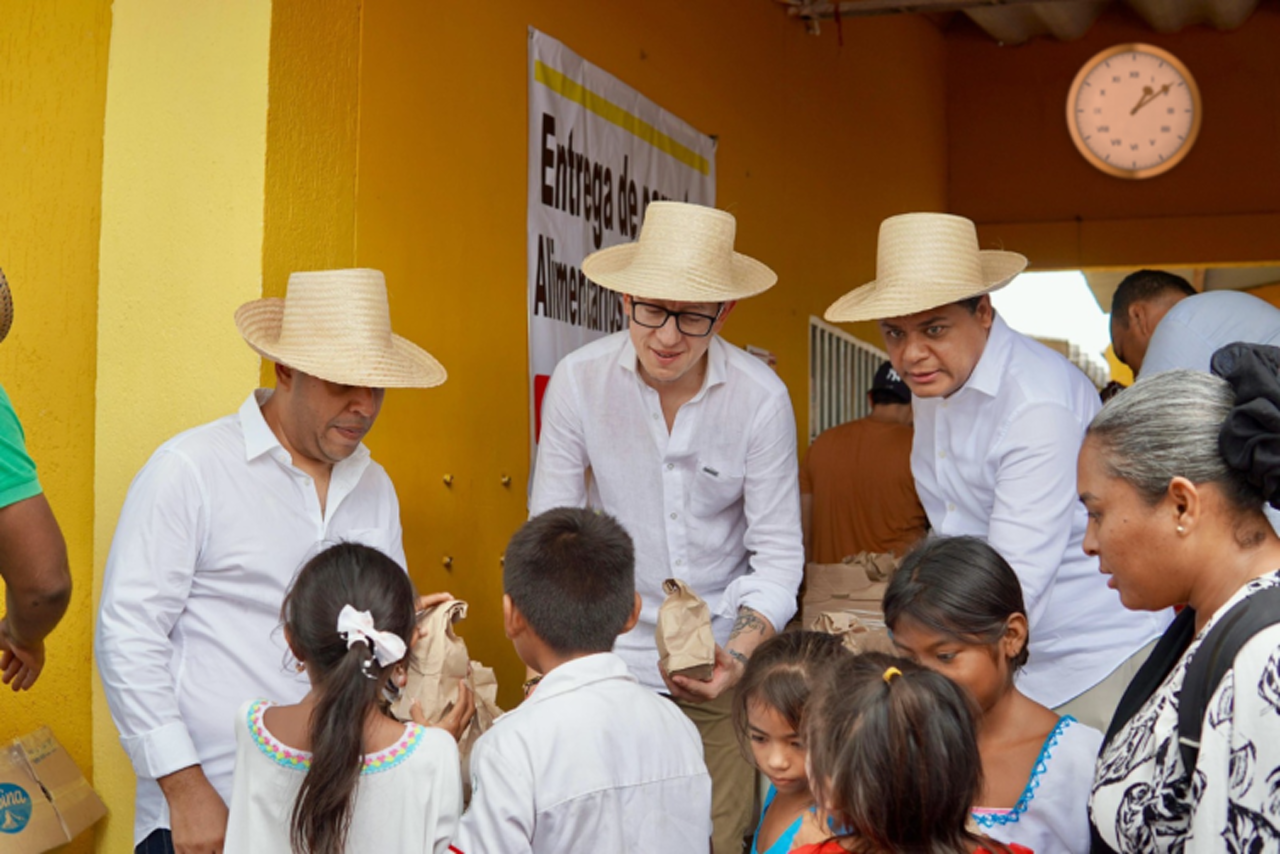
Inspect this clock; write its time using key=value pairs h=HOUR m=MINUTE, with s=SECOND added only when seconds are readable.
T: h=1 m=9
